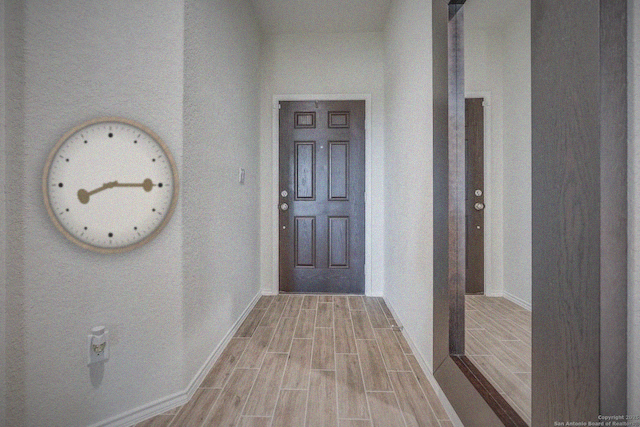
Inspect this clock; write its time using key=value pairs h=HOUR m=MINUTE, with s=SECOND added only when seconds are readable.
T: h=8 m=15
